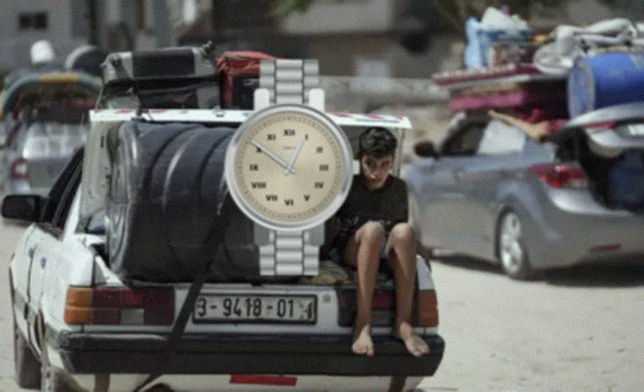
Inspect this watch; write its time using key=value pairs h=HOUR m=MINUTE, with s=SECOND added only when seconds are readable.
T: h=12 m=51
